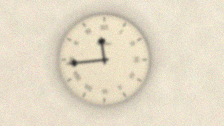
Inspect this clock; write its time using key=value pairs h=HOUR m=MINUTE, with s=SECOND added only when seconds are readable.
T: h=11 m=44
